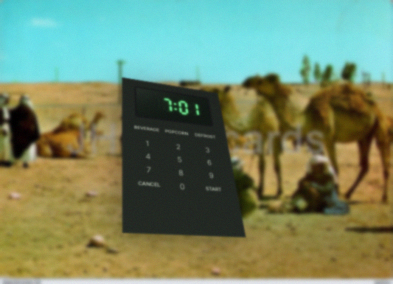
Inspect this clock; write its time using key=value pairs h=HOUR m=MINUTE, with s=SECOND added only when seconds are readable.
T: h=7 m=1
